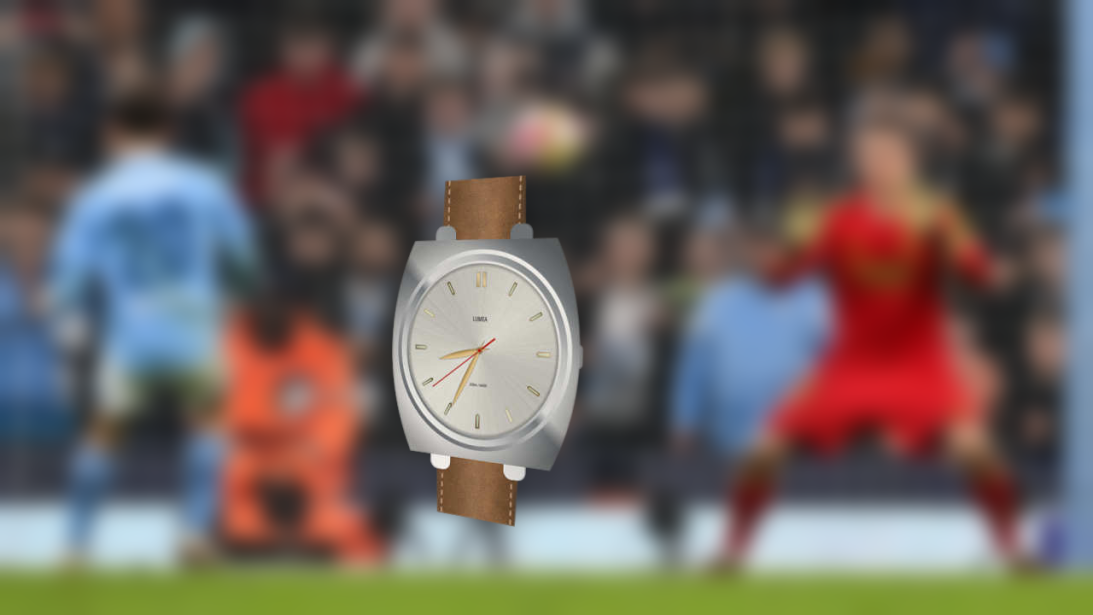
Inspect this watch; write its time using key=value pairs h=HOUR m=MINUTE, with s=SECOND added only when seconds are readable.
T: h=8 m=34 s=39
